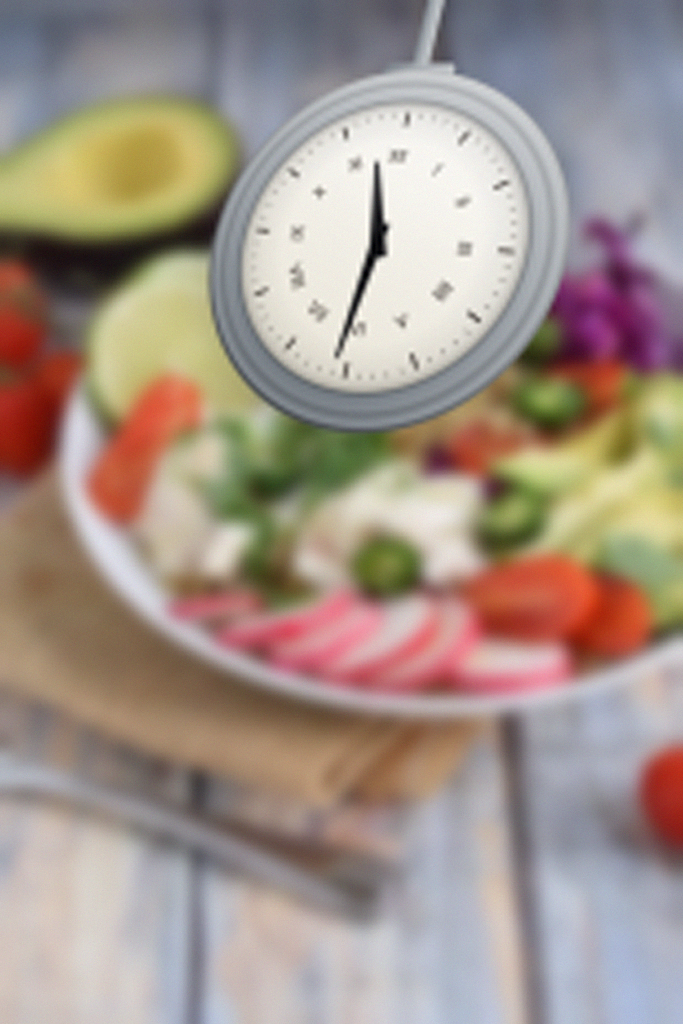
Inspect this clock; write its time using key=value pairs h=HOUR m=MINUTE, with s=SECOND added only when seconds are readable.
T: h=11 m=31
